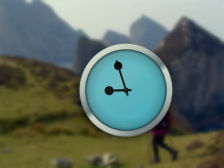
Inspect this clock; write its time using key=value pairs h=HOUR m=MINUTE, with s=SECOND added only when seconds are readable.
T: h=8 m=57
